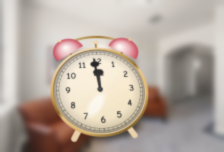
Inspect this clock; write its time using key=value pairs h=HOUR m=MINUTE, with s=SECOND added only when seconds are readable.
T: h=11 m=59
